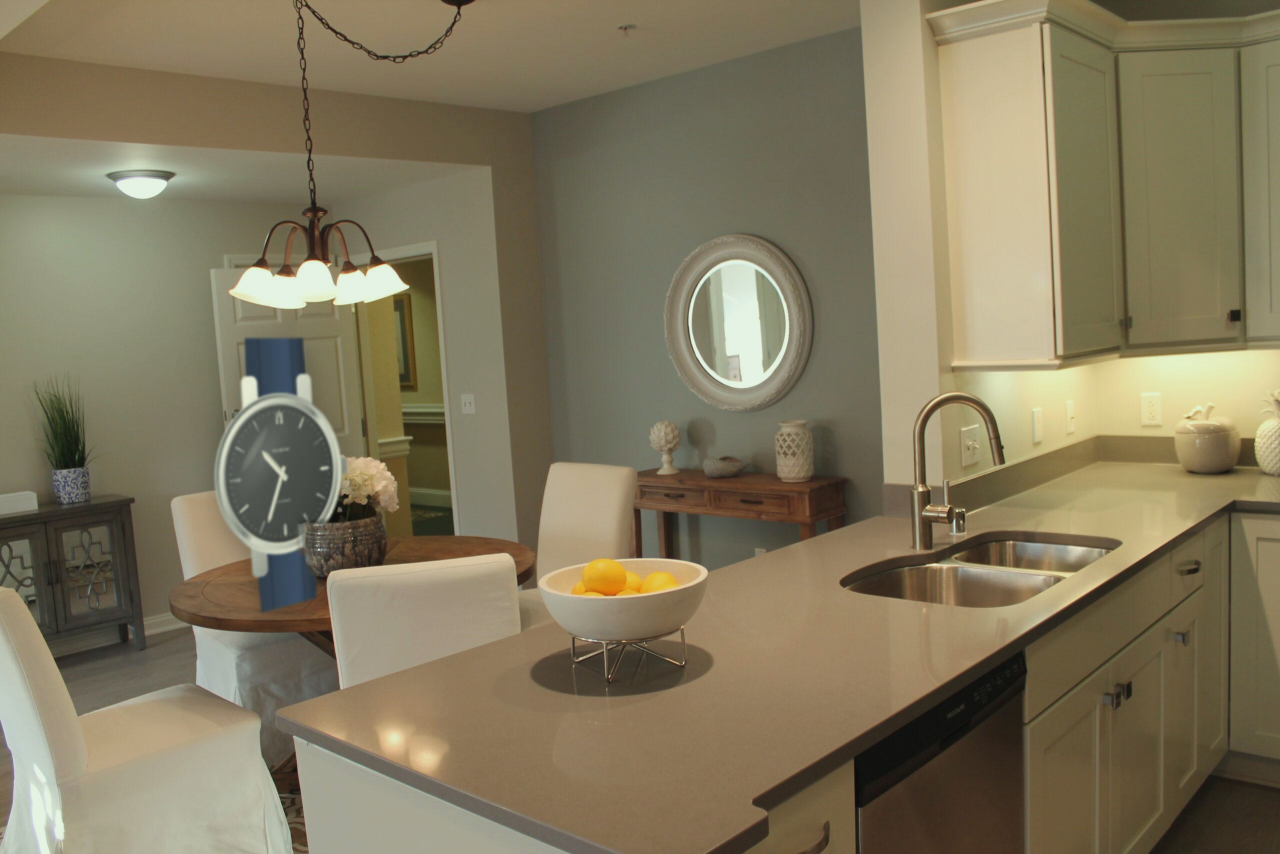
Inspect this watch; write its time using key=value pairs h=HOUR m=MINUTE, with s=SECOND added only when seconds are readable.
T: h=10 m=34
